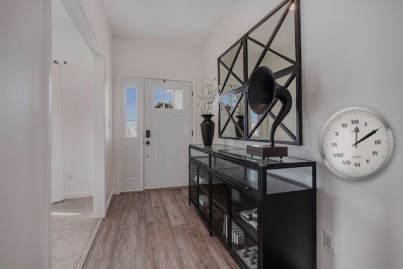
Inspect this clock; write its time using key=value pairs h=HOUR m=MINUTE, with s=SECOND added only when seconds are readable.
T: h=12 m=10
